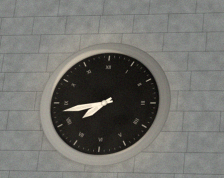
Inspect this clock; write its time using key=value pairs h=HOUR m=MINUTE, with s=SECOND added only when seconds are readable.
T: h=7 m=43
